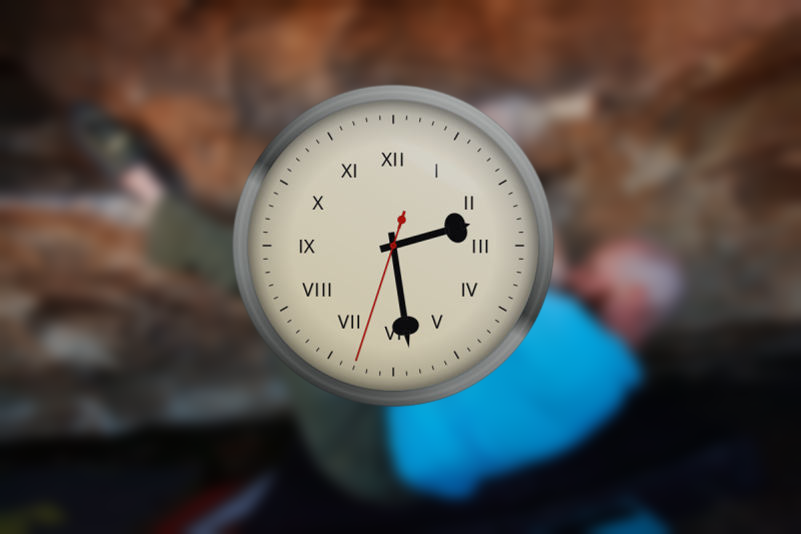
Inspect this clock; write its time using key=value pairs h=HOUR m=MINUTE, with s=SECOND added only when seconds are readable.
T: h=2 m=28 s=33
